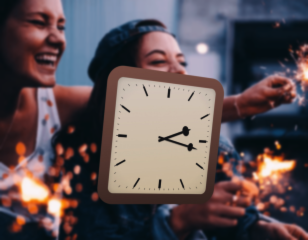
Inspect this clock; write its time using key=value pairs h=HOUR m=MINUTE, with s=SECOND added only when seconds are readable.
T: h=2 m=17
